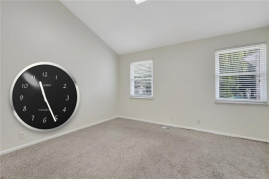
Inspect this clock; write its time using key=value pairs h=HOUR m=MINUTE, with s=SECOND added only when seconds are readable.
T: h=11 m=26
